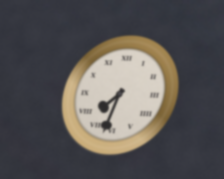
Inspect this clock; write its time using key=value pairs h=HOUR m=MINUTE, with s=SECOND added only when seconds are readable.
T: h=7 m=32
